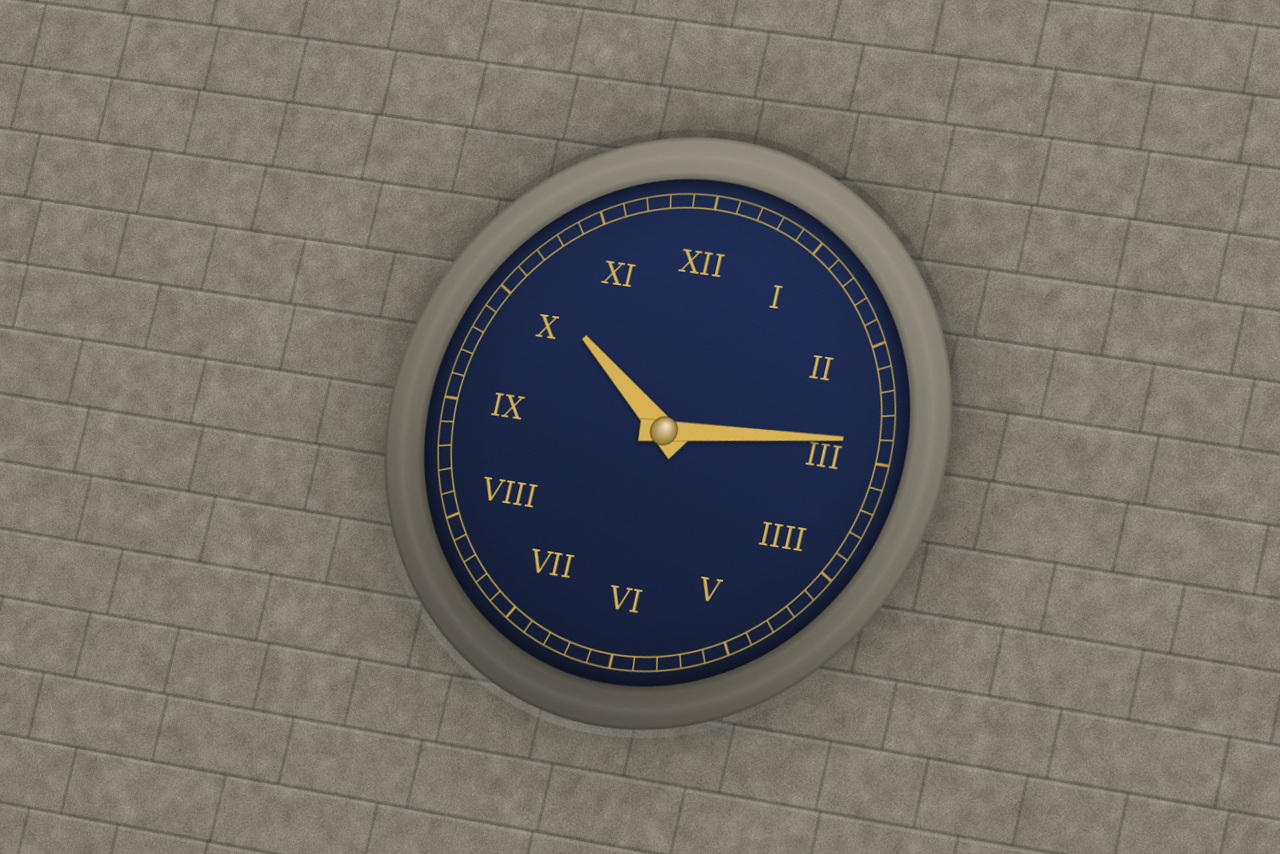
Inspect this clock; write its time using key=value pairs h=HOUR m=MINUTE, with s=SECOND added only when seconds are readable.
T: h=10 m=14
